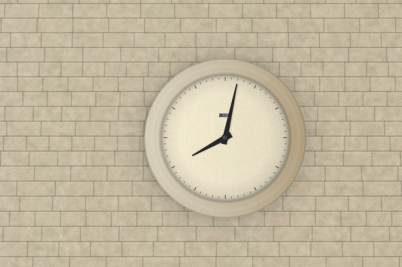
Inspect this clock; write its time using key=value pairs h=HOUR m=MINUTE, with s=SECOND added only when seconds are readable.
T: h=8 m=2
